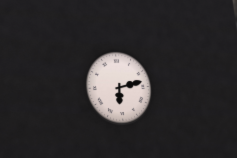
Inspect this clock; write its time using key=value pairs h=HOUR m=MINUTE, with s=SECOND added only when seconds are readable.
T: h=6 m=13
